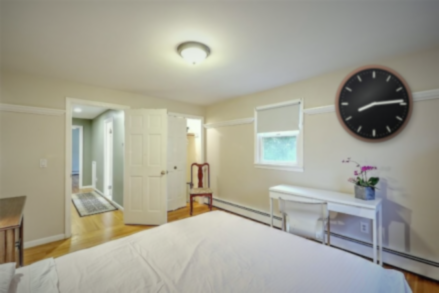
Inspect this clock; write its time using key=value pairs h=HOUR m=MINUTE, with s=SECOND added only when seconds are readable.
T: h=8 m=14
